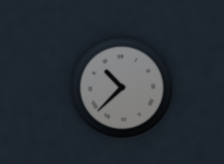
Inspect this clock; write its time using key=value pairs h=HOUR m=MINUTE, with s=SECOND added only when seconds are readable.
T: h=10 m=38
